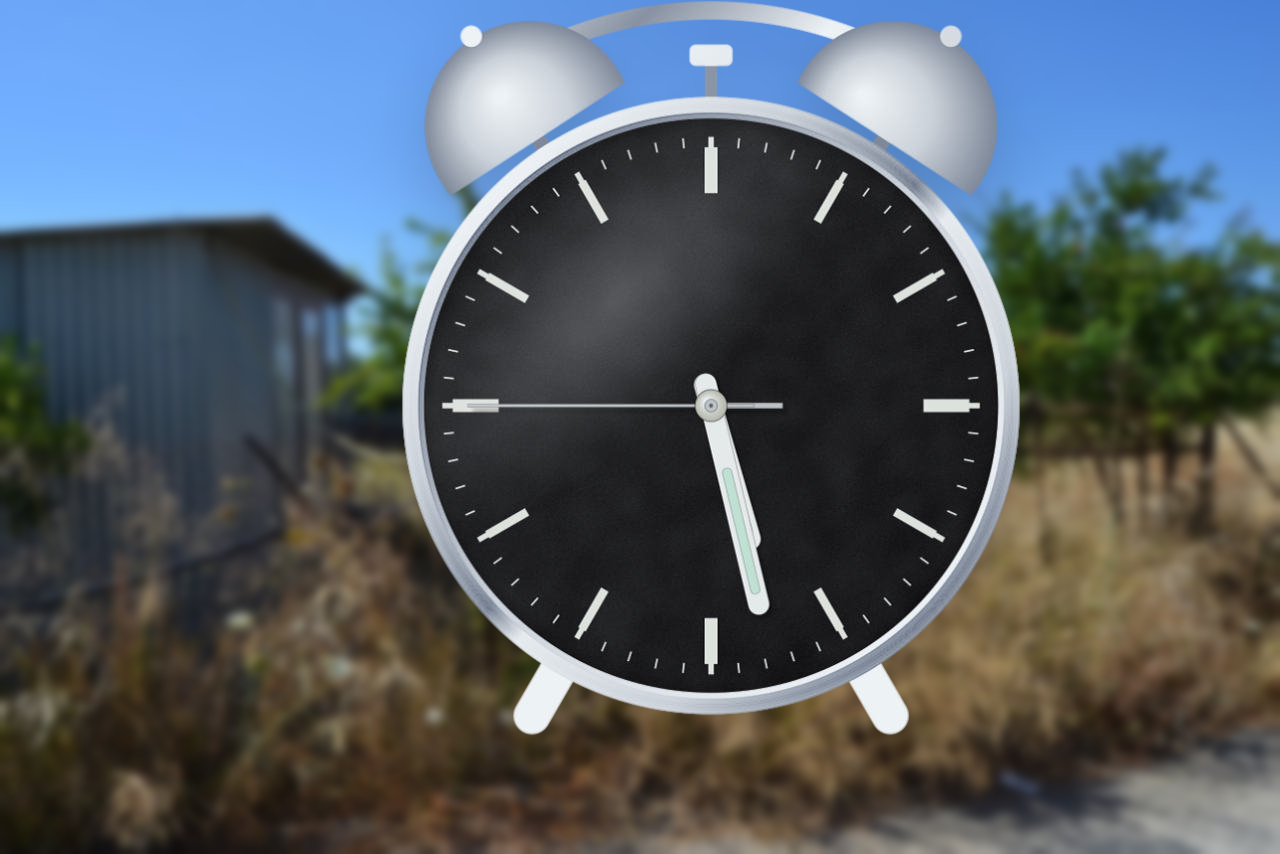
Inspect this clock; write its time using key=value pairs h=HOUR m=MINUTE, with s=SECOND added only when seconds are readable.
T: h=5 m=27 s=45
